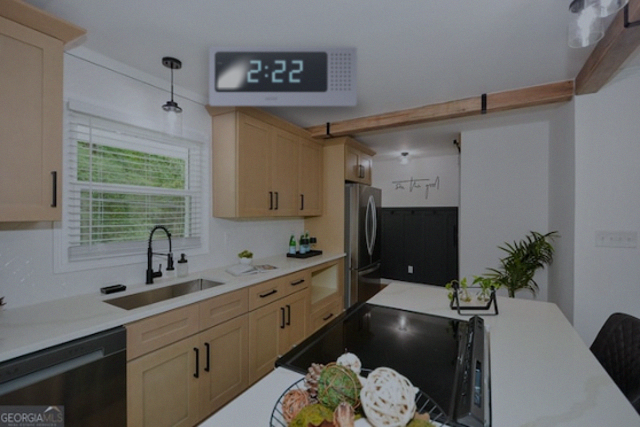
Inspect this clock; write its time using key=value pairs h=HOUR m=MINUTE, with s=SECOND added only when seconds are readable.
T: h=2 m=22
